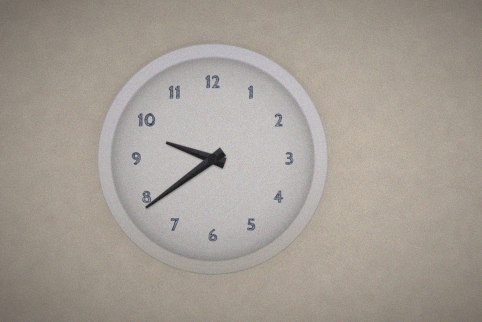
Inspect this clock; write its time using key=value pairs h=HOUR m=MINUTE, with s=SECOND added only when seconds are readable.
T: h=9 m=39
